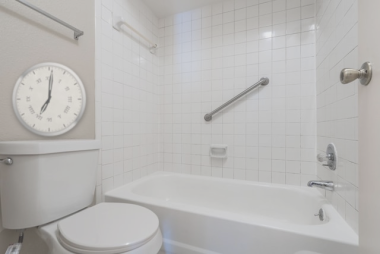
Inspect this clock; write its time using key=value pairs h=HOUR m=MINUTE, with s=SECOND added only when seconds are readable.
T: h=7 m=1
